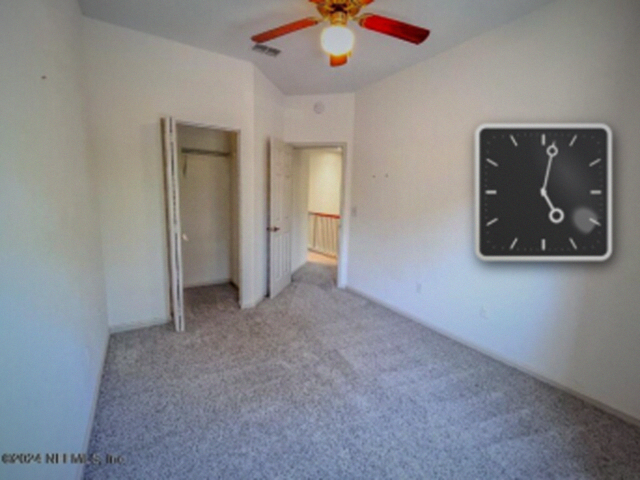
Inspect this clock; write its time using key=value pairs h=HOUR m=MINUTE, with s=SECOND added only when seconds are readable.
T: h=5 m=2
